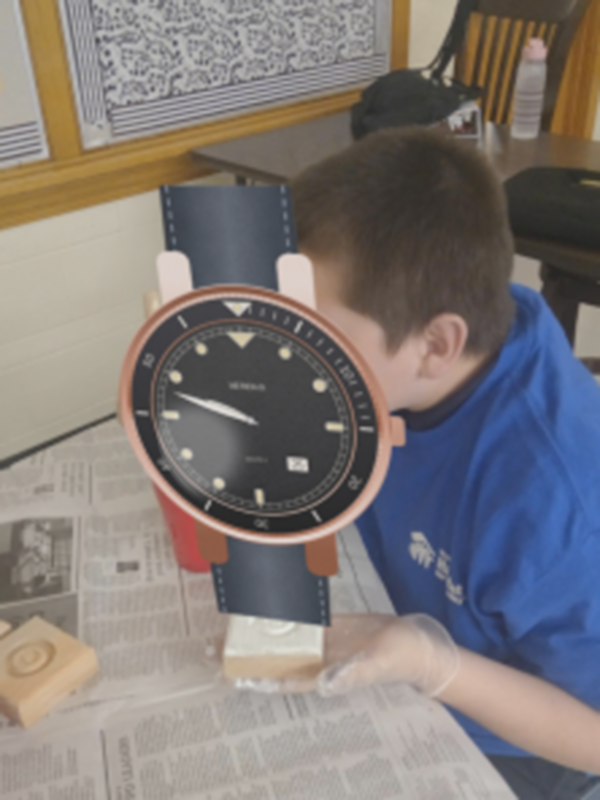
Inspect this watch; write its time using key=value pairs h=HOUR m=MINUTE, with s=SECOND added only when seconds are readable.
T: h=9 m=48
